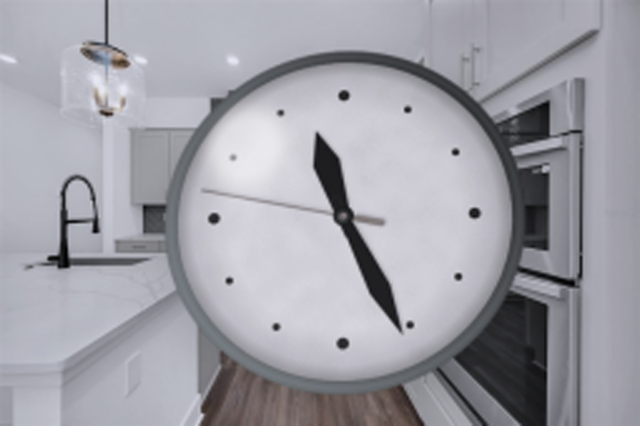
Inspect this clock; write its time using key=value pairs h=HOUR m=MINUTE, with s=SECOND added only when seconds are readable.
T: h=11 m=25 s=47
